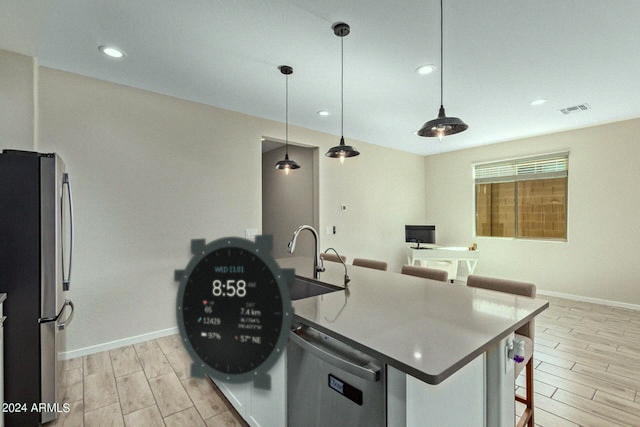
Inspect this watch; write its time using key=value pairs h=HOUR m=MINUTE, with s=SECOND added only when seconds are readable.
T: h=8 m=58
